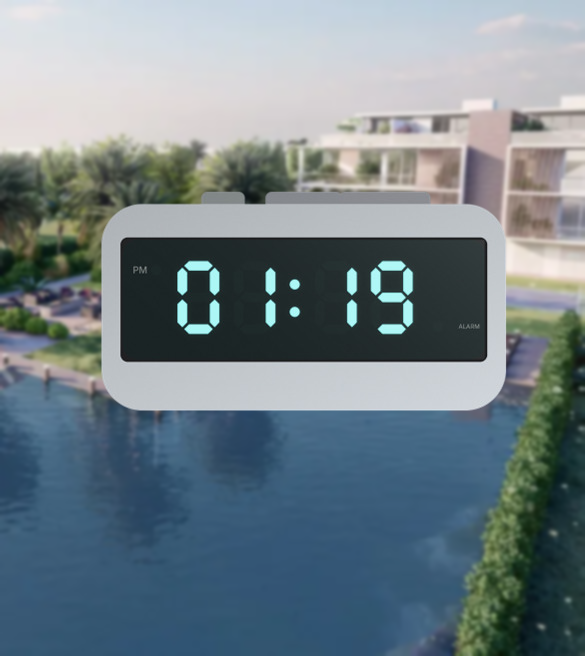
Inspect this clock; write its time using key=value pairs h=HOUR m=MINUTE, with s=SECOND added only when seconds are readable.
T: h=1 m=19
